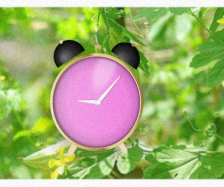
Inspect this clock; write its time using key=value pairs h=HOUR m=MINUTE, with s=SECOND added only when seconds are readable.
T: h=9 m=7
